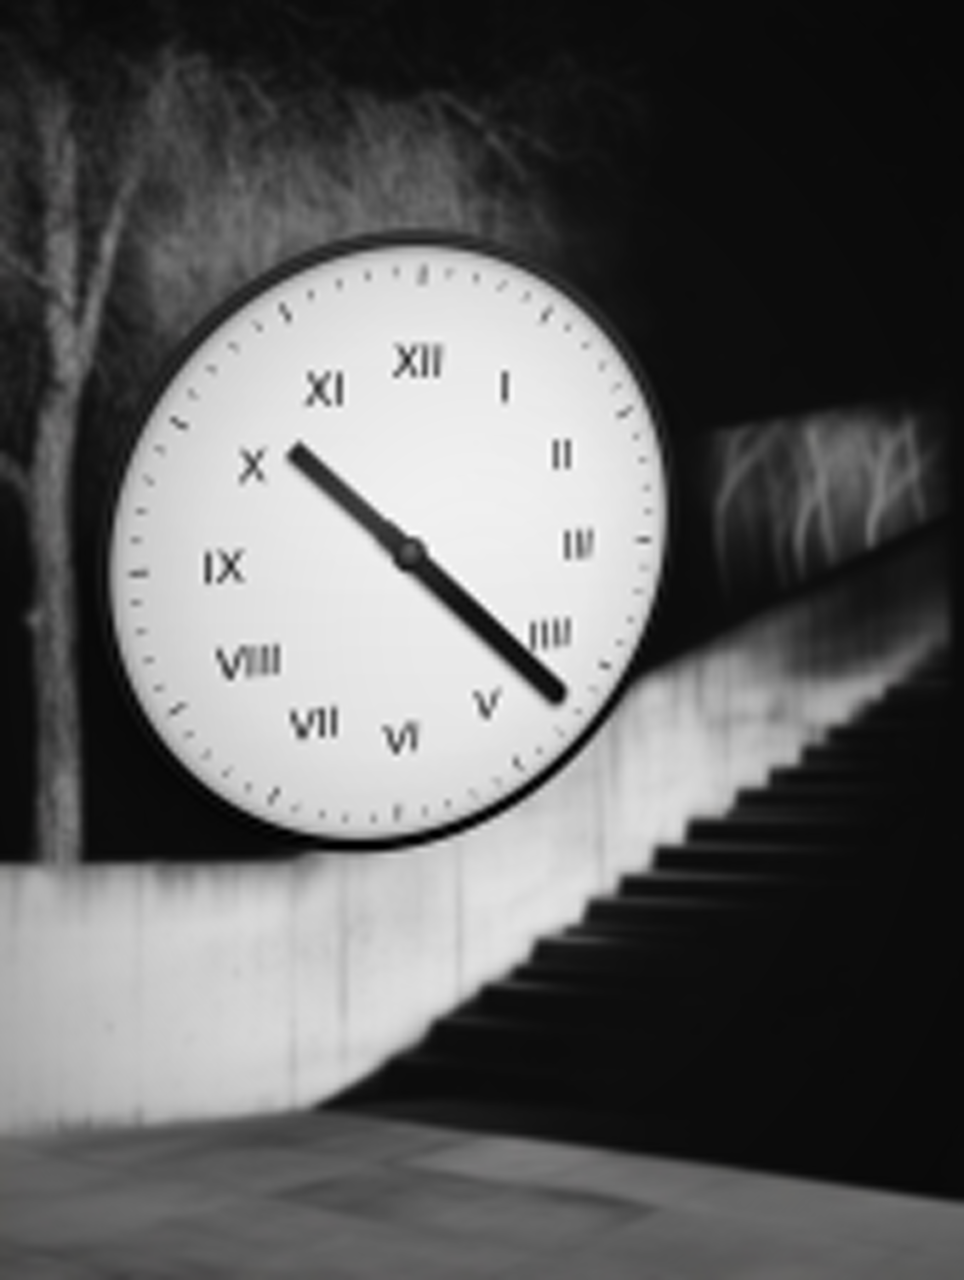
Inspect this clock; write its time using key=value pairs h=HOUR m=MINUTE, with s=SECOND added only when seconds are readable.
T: h=10 m=22
